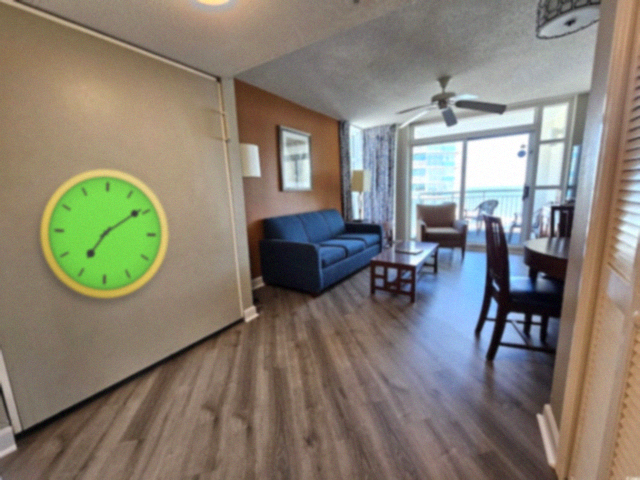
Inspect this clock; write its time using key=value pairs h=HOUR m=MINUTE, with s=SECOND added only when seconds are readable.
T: h=7 m=9
